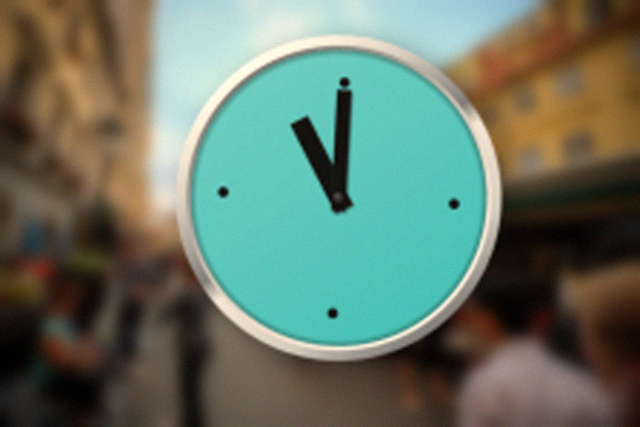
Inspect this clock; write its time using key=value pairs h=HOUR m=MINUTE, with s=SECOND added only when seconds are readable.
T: h=11 m=0
